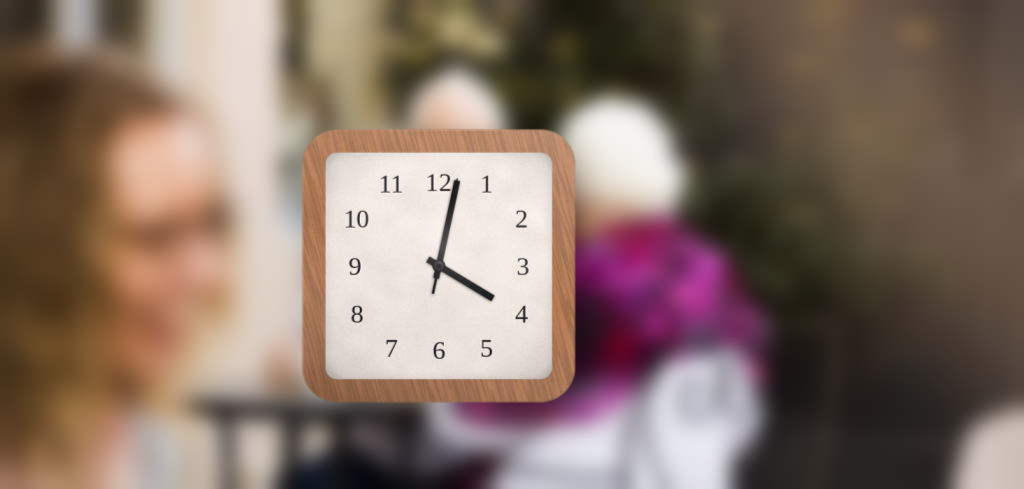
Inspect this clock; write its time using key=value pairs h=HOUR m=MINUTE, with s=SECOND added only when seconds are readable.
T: h=4 m=2 s=2
